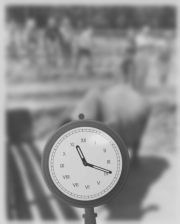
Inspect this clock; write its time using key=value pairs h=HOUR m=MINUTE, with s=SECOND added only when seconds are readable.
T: h=11 m=19
